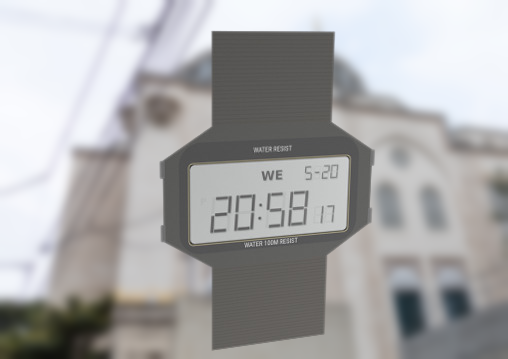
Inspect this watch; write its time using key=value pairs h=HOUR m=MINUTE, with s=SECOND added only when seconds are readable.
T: h=20 m=58 s=17
